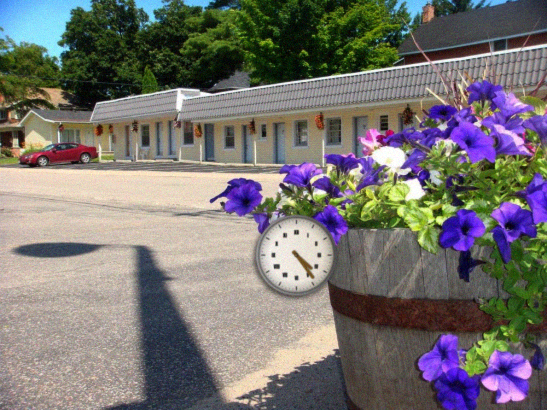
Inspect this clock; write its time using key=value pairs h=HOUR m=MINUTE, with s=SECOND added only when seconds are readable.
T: h=4 m=24
